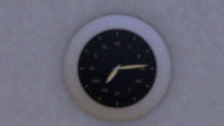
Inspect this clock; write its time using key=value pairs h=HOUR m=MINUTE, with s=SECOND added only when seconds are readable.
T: h=7 m=14
